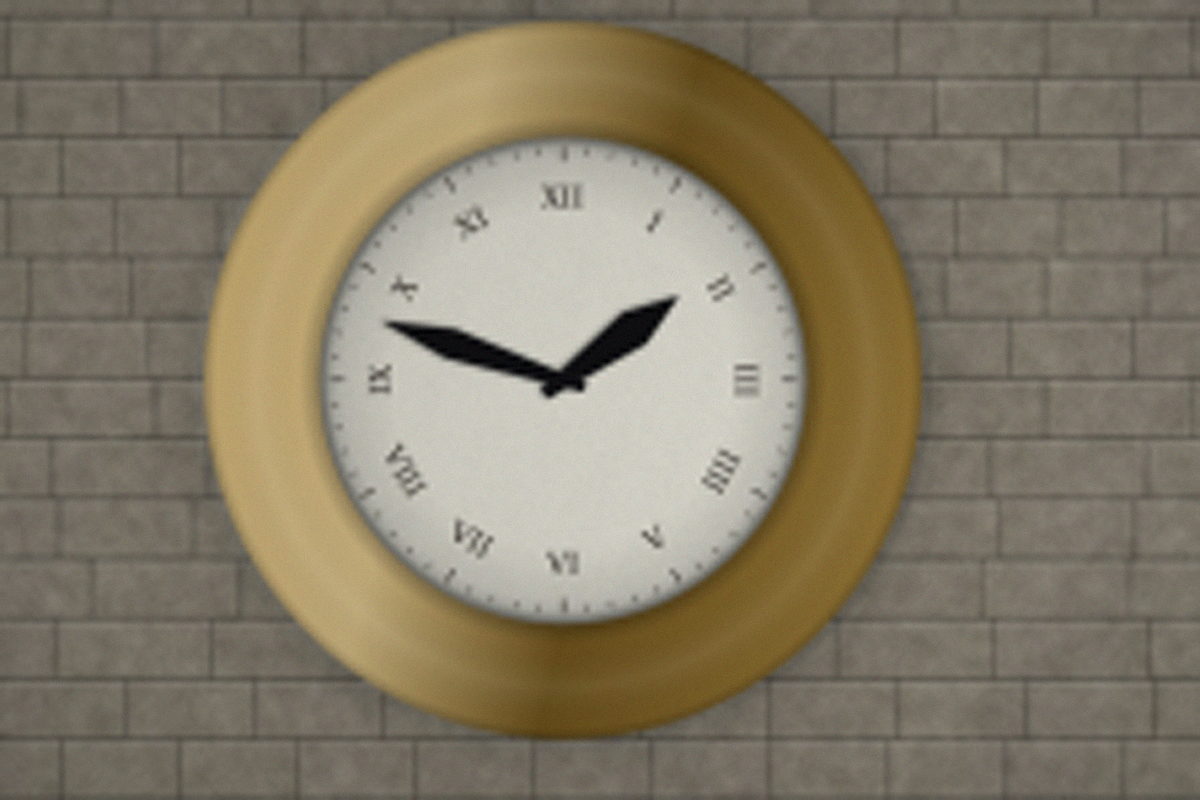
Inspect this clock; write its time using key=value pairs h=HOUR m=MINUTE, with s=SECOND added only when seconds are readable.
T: h=1 m=48
